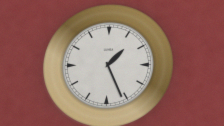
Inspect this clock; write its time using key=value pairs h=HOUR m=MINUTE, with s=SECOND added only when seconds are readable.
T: h=1 m=26
